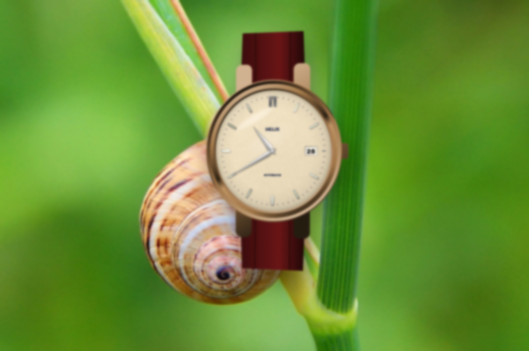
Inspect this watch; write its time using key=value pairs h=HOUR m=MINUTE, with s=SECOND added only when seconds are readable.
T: h=10 m=40
